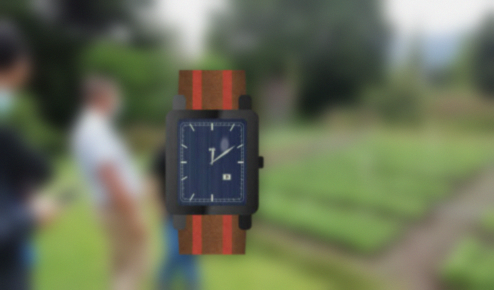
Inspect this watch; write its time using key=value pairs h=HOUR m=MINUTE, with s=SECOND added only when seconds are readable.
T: h=12 m=9
